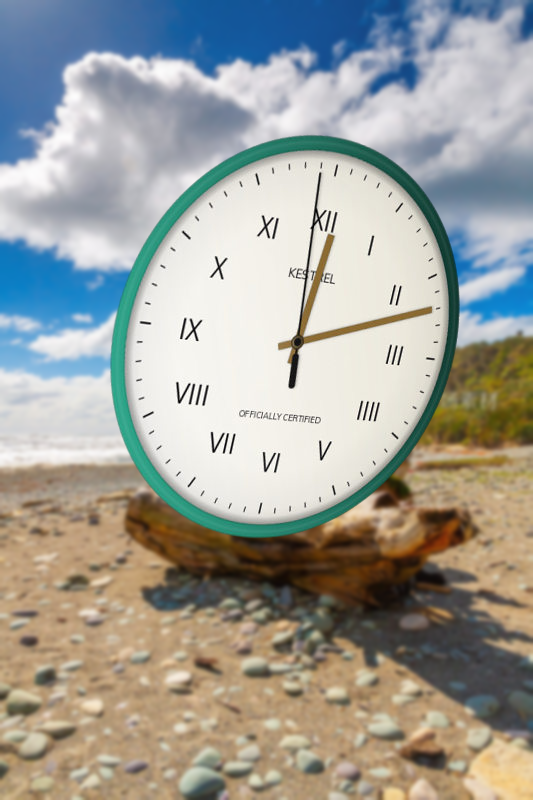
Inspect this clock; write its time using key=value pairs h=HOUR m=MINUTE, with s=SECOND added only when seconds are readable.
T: h=12 m=11 s=59
